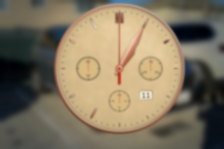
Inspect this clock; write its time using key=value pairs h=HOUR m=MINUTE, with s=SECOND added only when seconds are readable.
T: h=1 m=5
